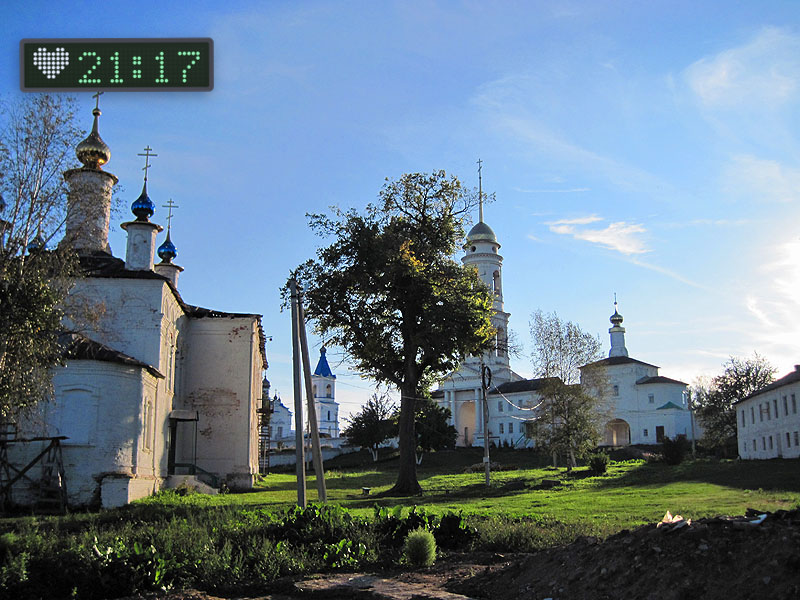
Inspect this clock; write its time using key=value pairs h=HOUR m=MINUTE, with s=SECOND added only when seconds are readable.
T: h=21 m=17
